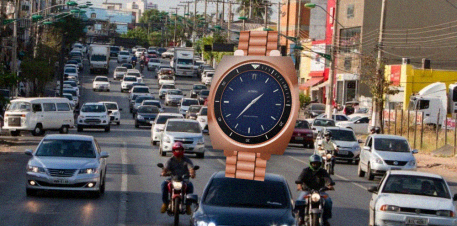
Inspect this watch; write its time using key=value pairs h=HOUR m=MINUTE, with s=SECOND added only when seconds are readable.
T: h=1 m=37
